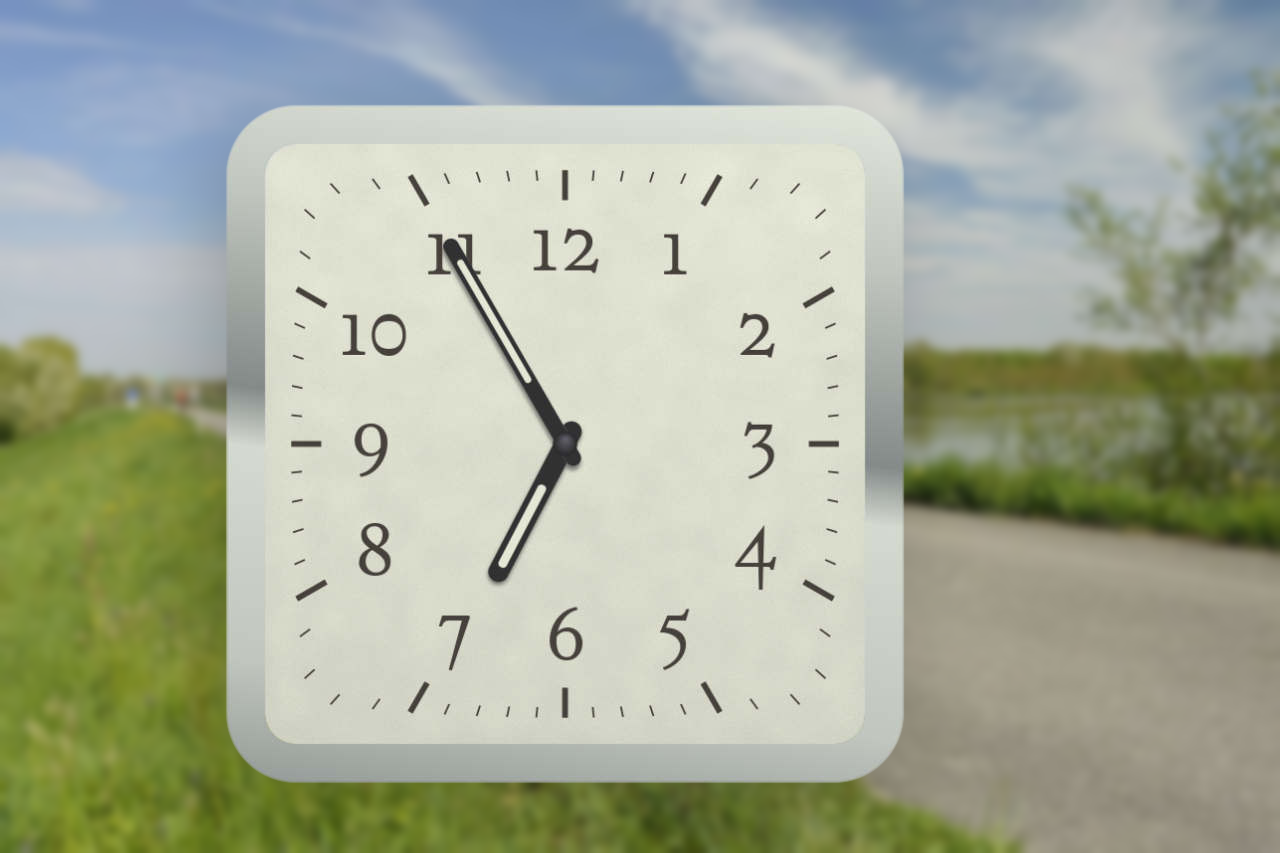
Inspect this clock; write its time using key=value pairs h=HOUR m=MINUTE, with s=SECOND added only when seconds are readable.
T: h=6 m=55
